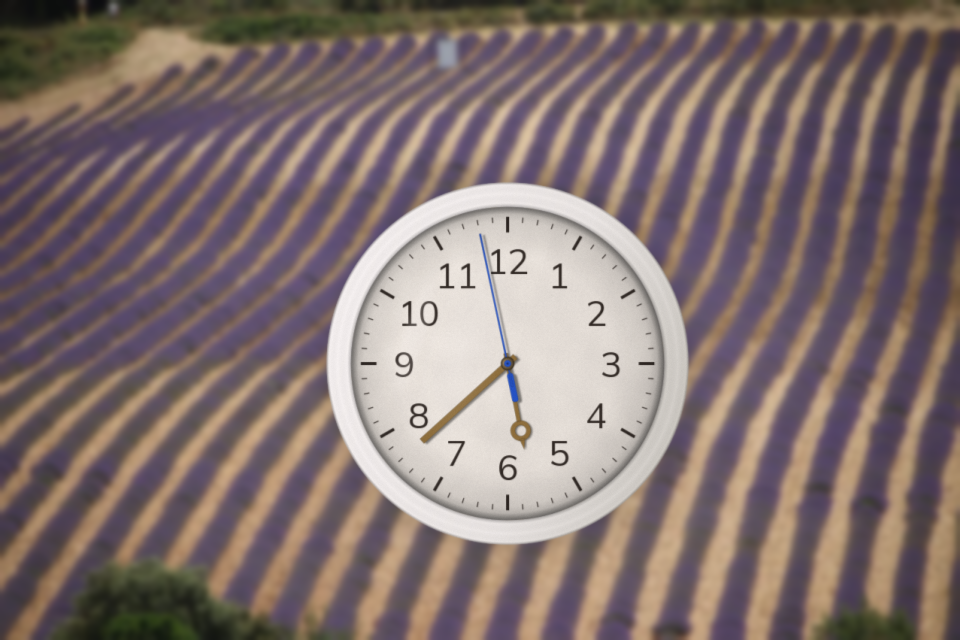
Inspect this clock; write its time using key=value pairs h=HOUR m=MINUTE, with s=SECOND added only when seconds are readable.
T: h=5 m=37 s=58
